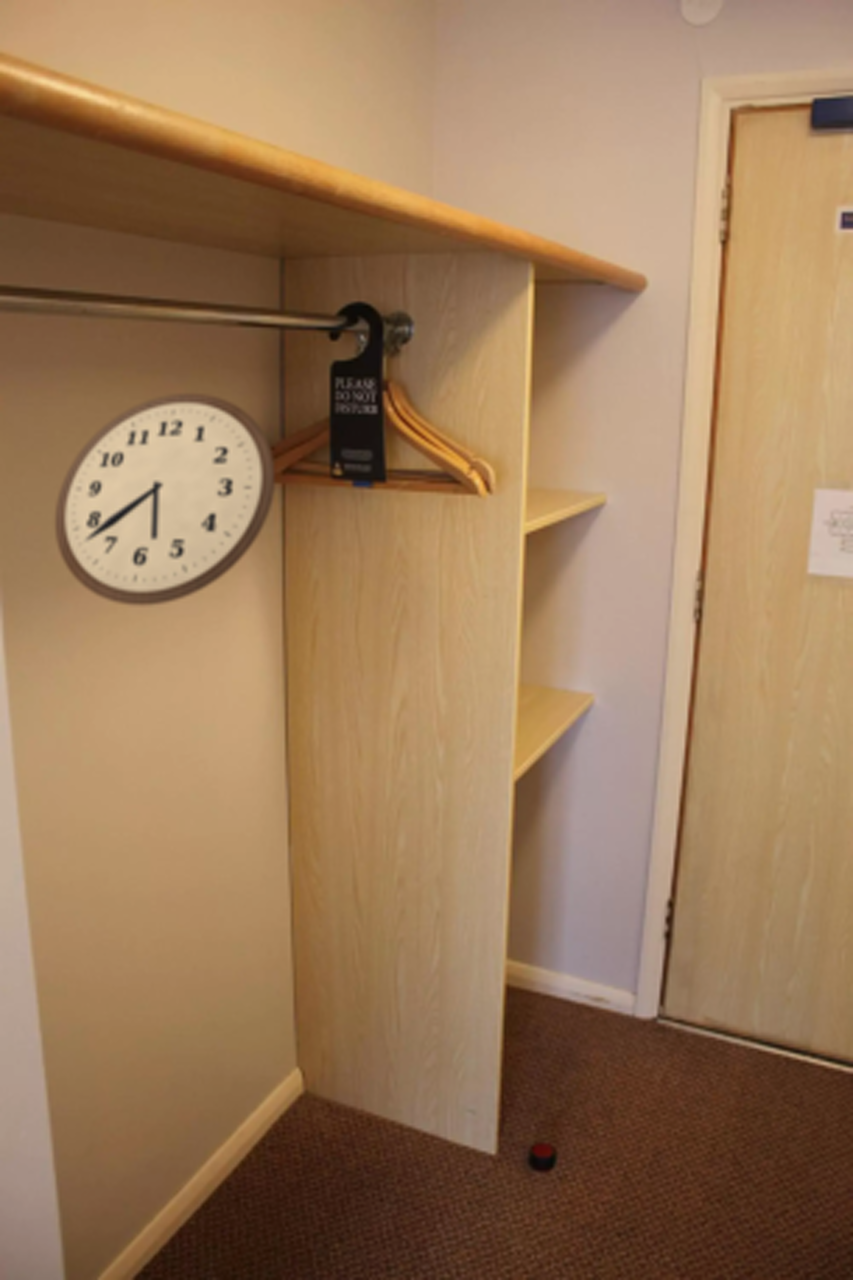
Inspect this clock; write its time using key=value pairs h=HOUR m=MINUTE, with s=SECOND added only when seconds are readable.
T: h=5 m=38
